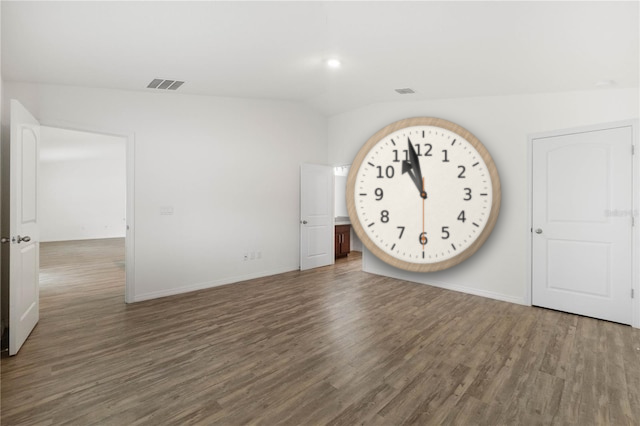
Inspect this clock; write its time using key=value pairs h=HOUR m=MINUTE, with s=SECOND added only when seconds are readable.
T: h=10 m=57 s=30
